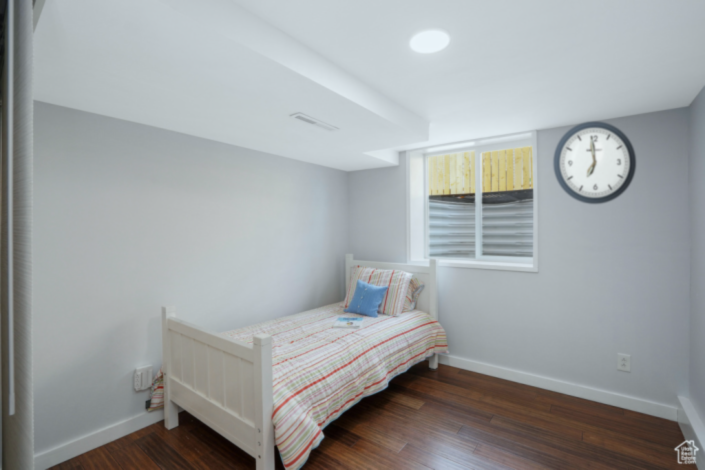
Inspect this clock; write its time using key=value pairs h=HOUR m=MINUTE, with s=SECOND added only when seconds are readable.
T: h=6 m=59
